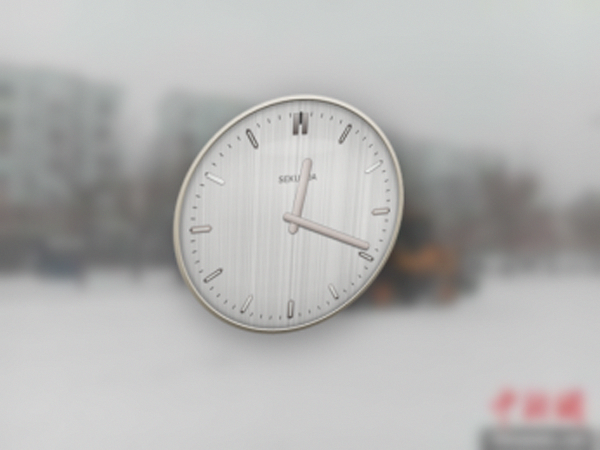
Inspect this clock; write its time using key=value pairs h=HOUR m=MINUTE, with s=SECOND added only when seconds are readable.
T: h=12 m=19
